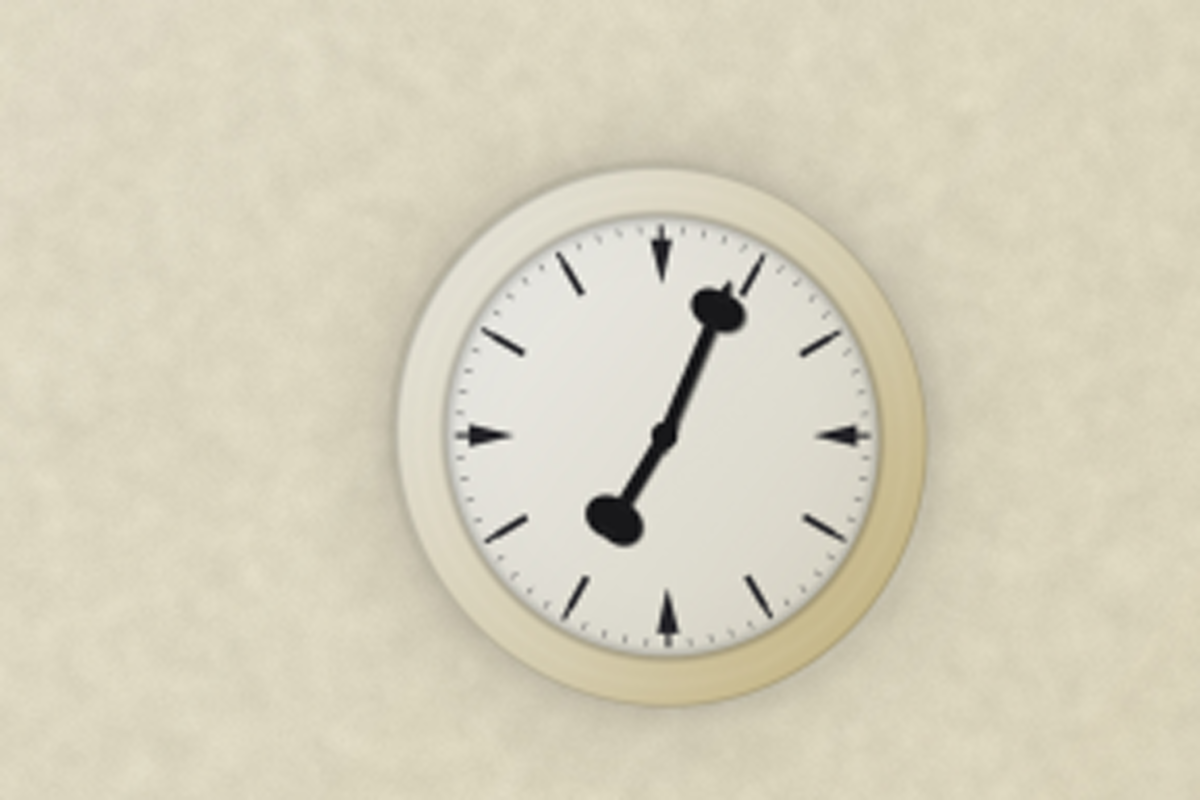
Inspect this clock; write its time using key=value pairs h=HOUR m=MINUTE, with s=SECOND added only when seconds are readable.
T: h=7 m=4
